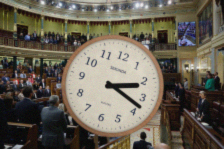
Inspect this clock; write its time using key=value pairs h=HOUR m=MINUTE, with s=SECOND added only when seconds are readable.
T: h=2 m=18
